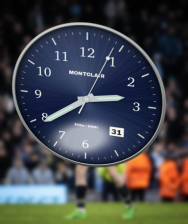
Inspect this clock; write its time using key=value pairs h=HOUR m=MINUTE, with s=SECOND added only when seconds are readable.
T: h=2 m=39 s=4
